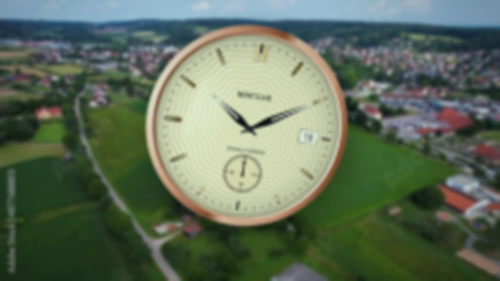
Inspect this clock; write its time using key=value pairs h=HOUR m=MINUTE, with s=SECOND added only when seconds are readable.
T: h=10 m=10
